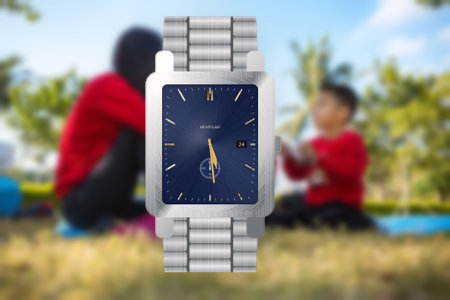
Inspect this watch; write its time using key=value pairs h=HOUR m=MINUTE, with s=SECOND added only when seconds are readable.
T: h=5 m=29
